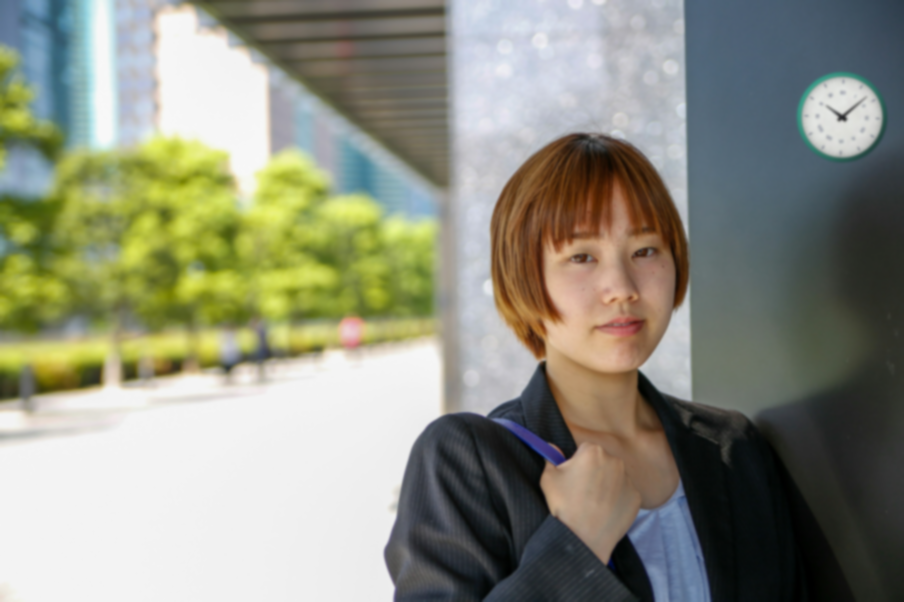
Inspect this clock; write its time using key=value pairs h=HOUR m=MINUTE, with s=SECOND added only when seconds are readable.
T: h=10 m=8
